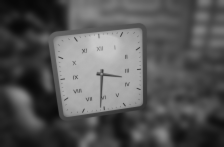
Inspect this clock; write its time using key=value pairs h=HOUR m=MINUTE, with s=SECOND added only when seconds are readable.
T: h=3 m=31
